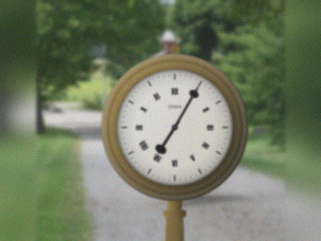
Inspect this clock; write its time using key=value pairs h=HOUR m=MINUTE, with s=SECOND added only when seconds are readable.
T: h=7 m=5
